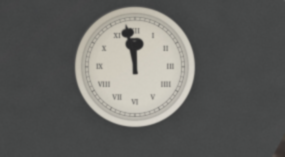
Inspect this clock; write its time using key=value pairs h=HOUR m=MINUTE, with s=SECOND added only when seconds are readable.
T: h=11 m=58
